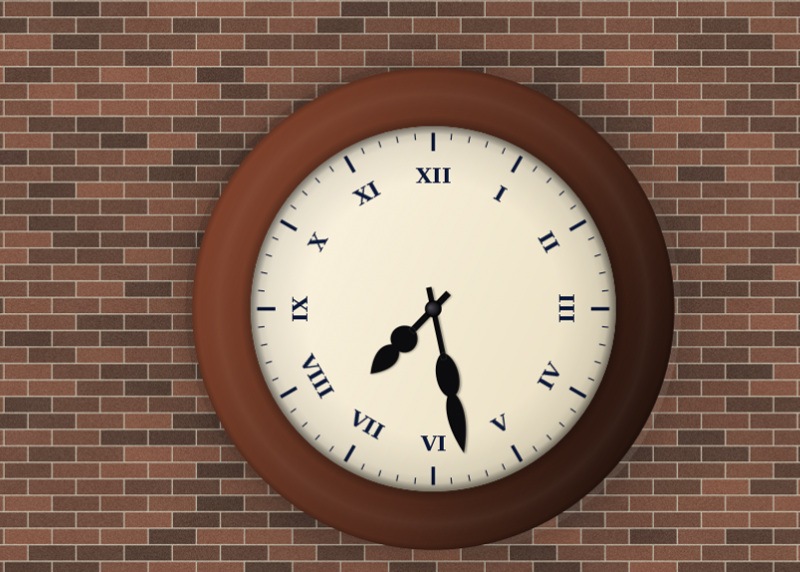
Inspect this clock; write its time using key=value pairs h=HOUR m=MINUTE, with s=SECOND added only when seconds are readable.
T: h=7 m=28
